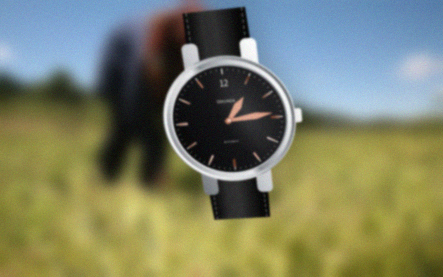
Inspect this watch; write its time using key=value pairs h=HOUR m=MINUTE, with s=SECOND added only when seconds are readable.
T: h=1 m=14
